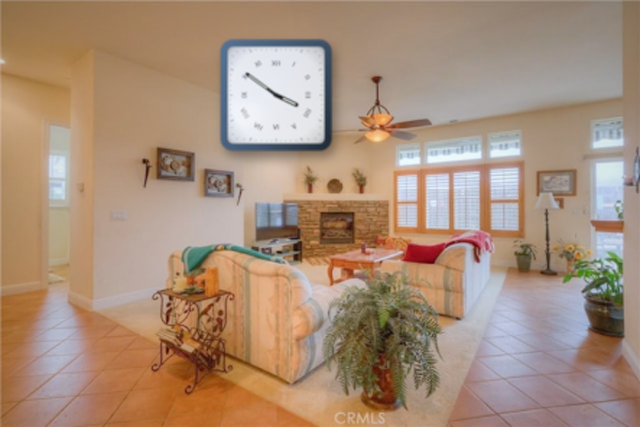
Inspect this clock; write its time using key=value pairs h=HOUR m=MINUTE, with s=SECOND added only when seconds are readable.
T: h=3 m=51
